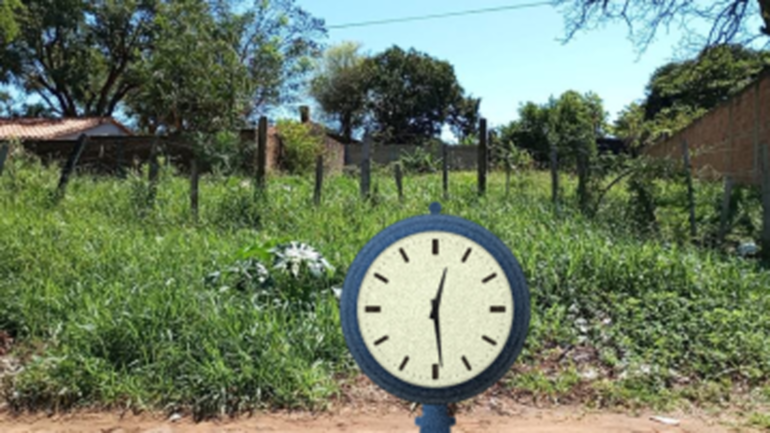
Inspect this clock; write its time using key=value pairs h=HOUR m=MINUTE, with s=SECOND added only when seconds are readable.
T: h=12 m=29
